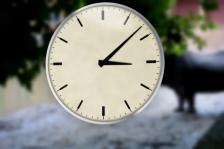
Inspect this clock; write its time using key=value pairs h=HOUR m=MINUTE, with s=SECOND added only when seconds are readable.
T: h=3 m=8
